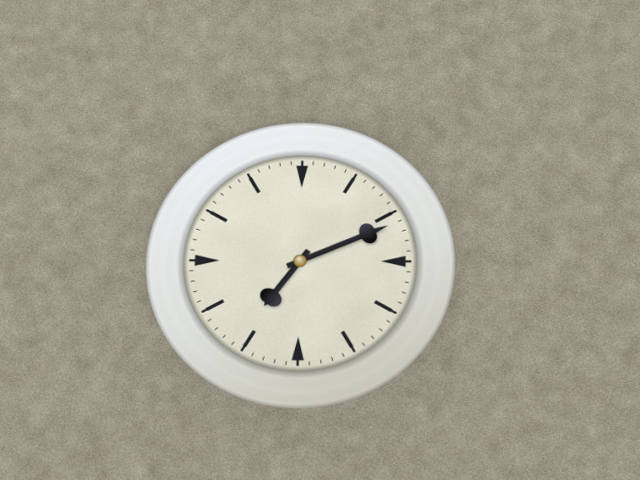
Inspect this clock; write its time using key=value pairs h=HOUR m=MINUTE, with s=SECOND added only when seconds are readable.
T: h=7 m=11
